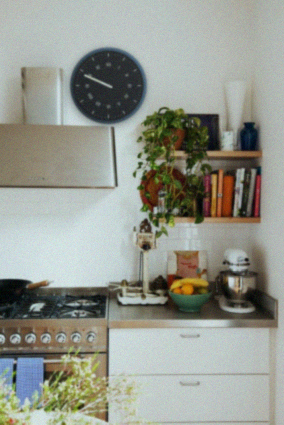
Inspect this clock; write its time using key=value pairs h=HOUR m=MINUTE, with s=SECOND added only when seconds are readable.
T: h=9 m=49
